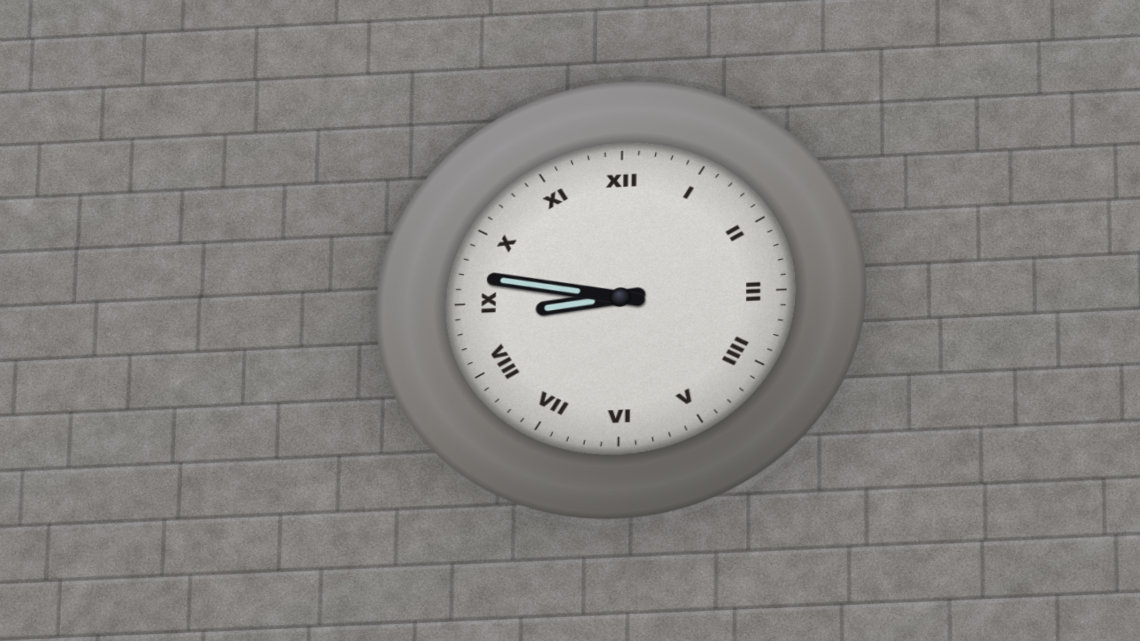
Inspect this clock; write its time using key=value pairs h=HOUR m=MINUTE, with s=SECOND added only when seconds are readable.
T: h=8 m=47
